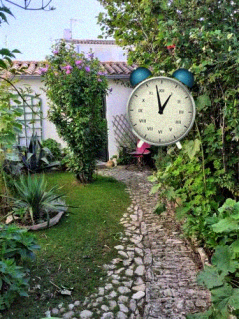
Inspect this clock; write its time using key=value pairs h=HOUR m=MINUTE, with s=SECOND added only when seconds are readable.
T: h=12 m=58
